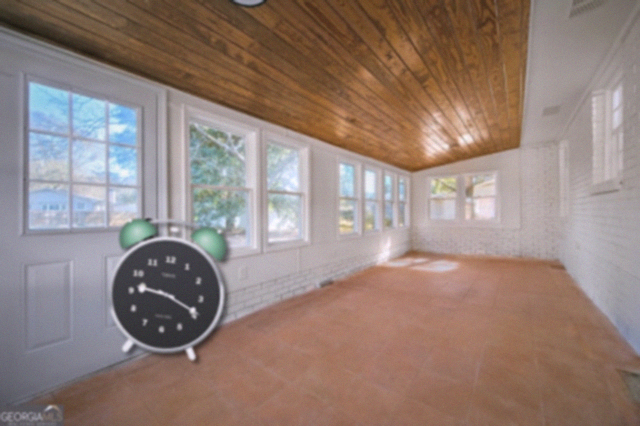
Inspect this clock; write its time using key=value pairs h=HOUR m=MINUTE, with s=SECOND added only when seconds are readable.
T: h=9 m=19
